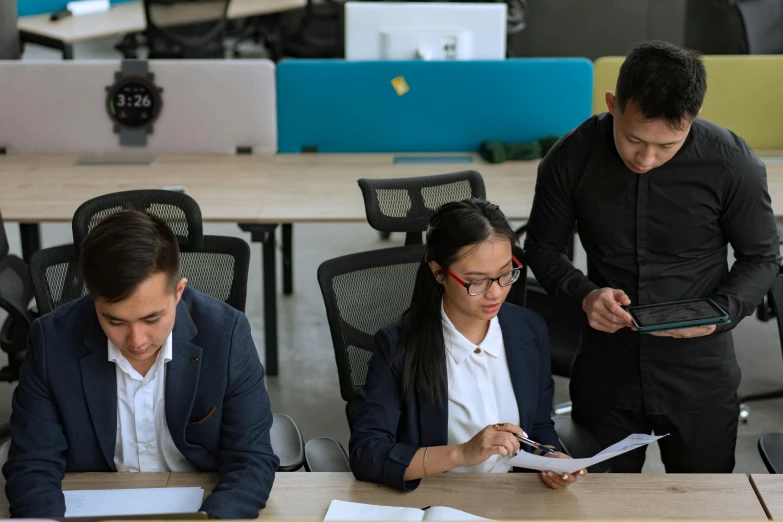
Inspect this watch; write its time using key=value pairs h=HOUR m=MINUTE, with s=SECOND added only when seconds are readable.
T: h=3 m=26
